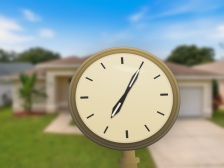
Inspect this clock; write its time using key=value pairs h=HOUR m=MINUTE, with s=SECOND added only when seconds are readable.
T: h=7 m=5
